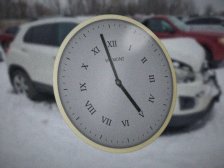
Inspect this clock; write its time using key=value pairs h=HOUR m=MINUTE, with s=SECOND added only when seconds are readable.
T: h=4 m=58
